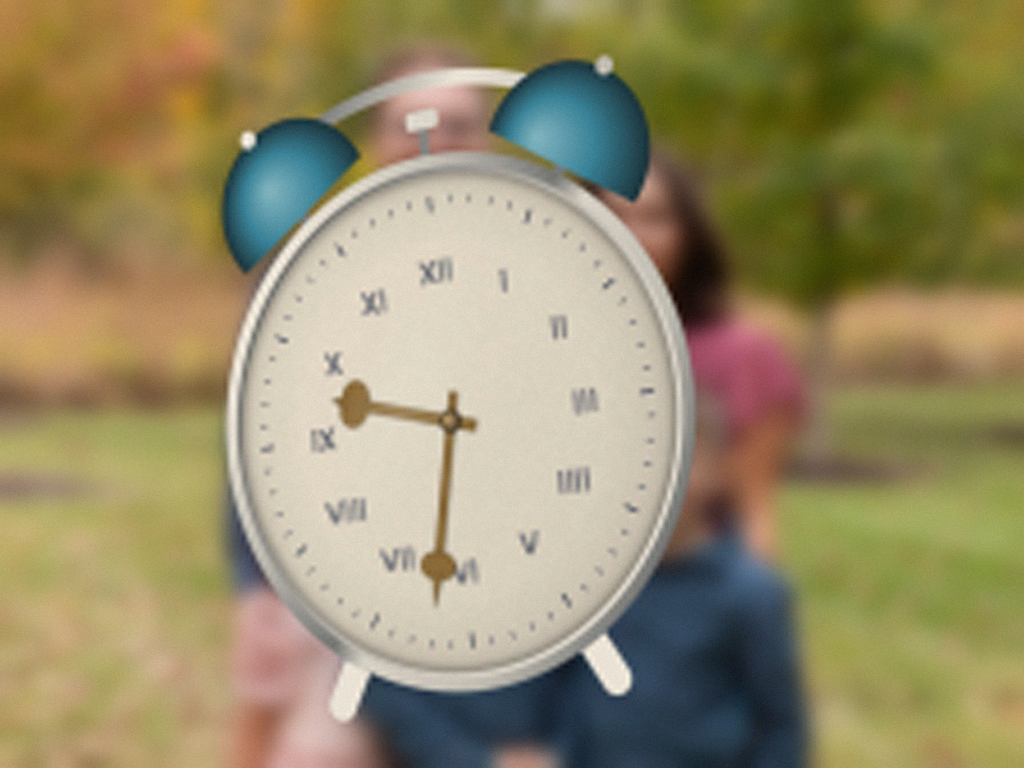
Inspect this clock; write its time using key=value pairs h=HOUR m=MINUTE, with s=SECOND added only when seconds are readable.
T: h=9 m=32
